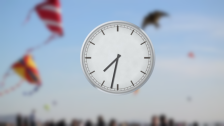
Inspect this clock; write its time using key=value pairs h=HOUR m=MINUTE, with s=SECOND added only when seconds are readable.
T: h=7 m=32
